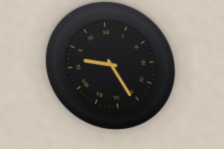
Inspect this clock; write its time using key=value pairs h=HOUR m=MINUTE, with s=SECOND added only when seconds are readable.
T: h=9 m=26
